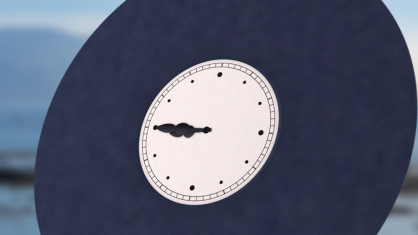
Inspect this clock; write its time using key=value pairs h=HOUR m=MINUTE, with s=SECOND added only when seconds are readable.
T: h=8 m=45
